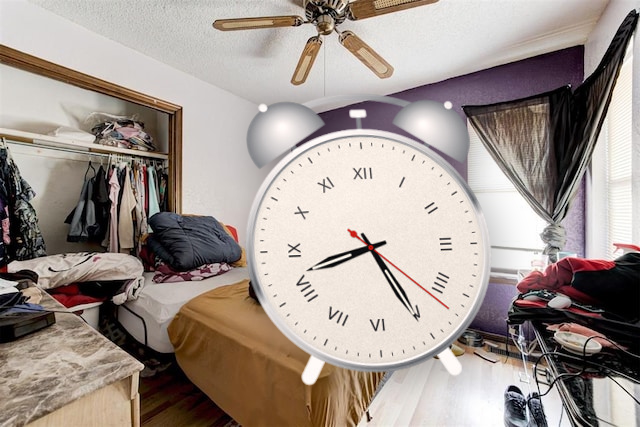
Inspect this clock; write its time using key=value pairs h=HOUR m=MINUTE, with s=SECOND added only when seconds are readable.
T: h=8 m=25 s=22
